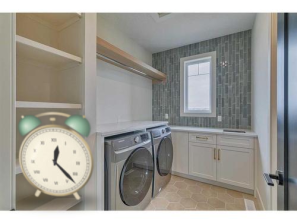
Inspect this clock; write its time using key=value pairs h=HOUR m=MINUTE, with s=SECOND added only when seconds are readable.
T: h=12 m=23
